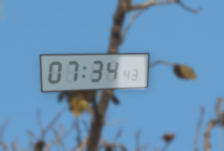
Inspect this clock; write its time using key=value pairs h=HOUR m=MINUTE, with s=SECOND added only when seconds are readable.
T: h=7 m=34 s=43
